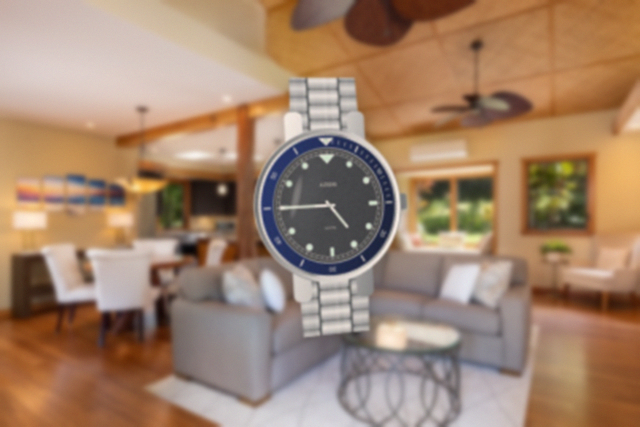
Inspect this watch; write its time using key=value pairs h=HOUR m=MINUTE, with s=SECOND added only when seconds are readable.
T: h=4 m=45
